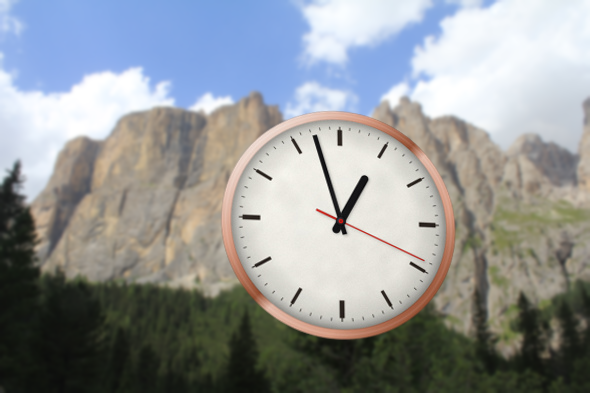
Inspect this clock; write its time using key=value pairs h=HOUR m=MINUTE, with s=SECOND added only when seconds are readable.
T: h=12 m=57 s=19
